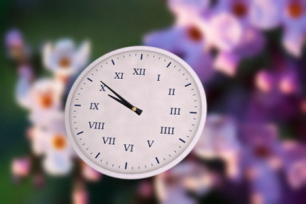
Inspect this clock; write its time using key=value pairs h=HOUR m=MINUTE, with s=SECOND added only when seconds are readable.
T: h=9 m=51
